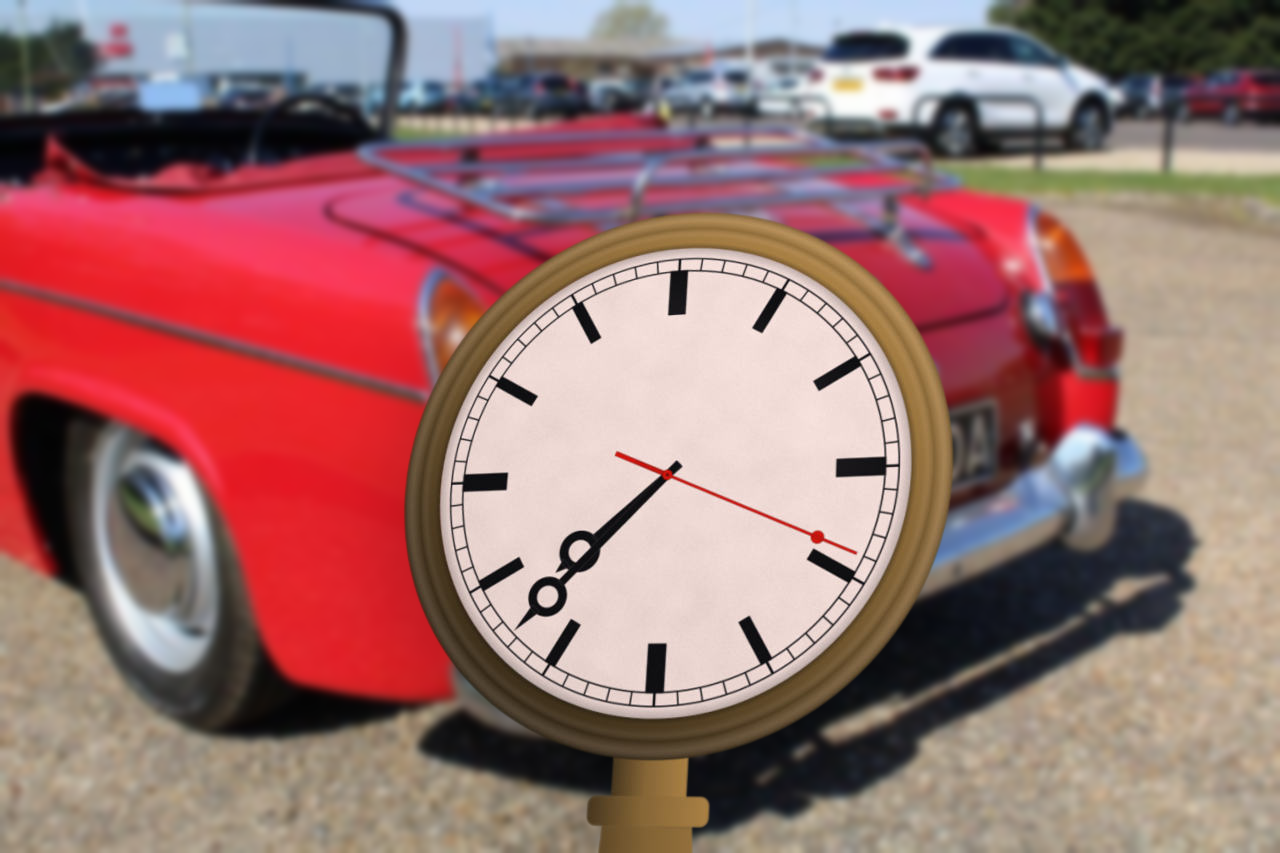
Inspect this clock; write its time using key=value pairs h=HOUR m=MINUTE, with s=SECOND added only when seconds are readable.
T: h=7 m=37 s=19
